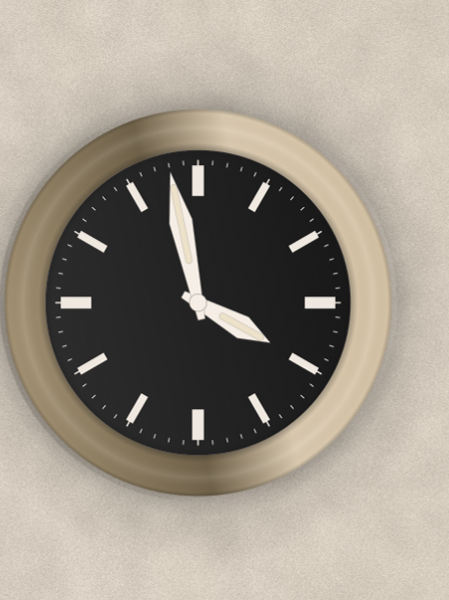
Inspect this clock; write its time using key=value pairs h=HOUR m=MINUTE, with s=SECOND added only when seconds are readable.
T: h=3 m=58
